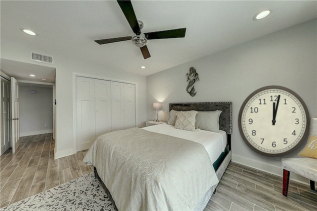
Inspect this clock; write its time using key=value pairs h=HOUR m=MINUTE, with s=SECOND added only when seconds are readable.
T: h=12 m=2
